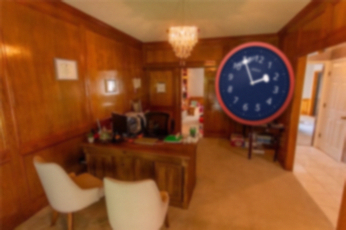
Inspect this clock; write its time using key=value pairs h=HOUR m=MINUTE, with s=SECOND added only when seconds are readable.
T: h=1 m=54
